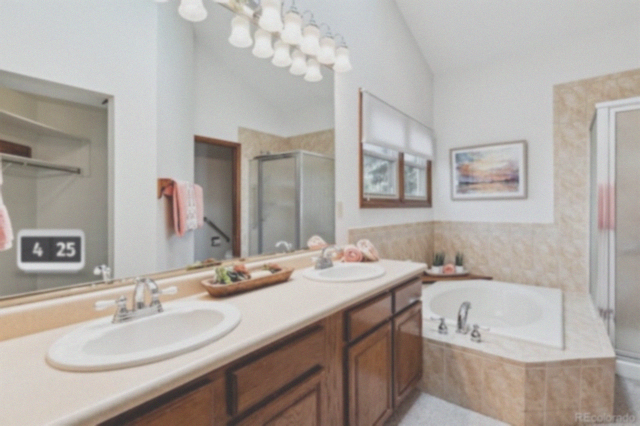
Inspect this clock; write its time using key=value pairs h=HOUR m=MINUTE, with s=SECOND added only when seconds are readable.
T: h=4 m=25
